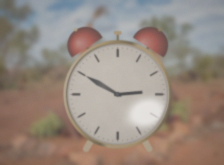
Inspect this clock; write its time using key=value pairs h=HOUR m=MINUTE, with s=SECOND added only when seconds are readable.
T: h=2 m=50
